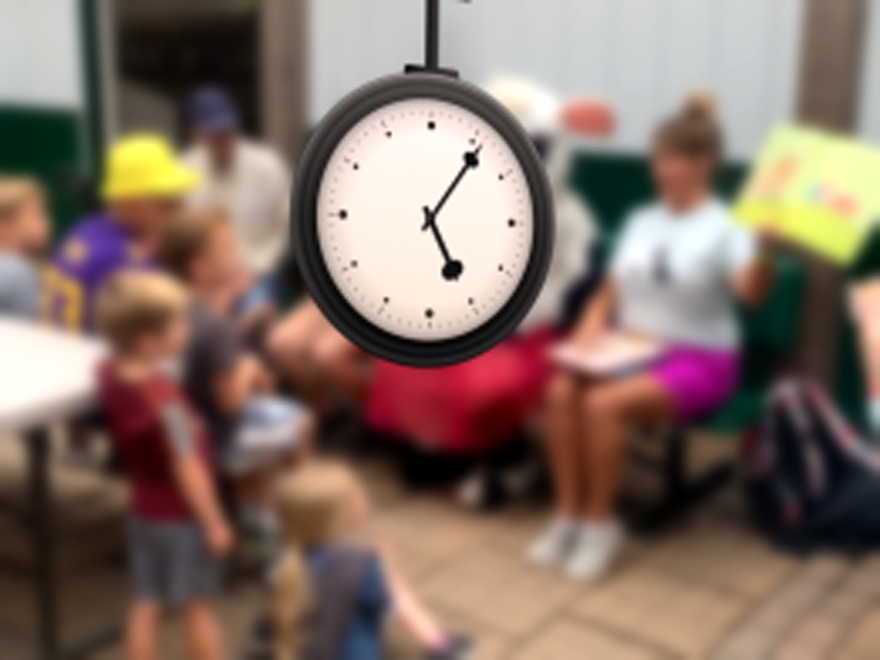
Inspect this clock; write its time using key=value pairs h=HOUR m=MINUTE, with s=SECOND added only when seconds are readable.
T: h=5 m=6
